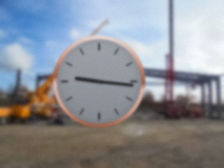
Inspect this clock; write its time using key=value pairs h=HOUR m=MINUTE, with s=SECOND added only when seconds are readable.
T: h=9 m=16
